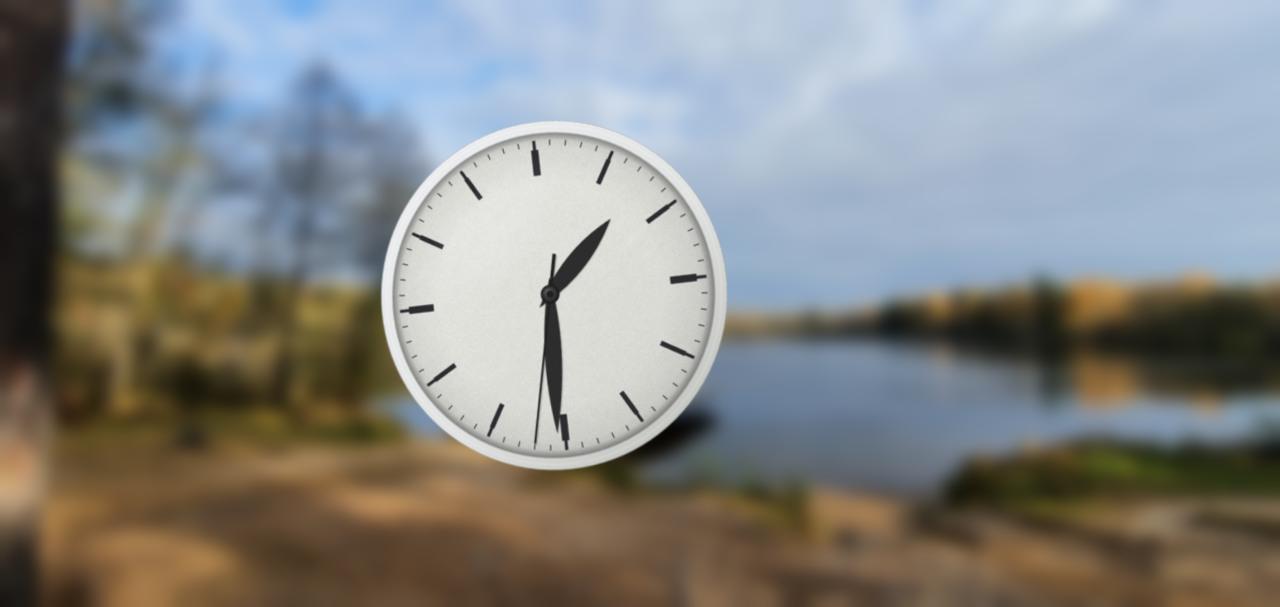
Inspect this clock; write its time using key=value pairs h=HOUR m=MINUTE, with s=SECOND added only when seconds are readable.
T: h=1 m=30 s=32
